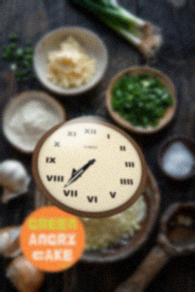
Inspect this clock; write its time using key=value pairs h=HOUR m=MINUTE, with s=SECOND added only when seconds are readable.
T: h=7 m=37
